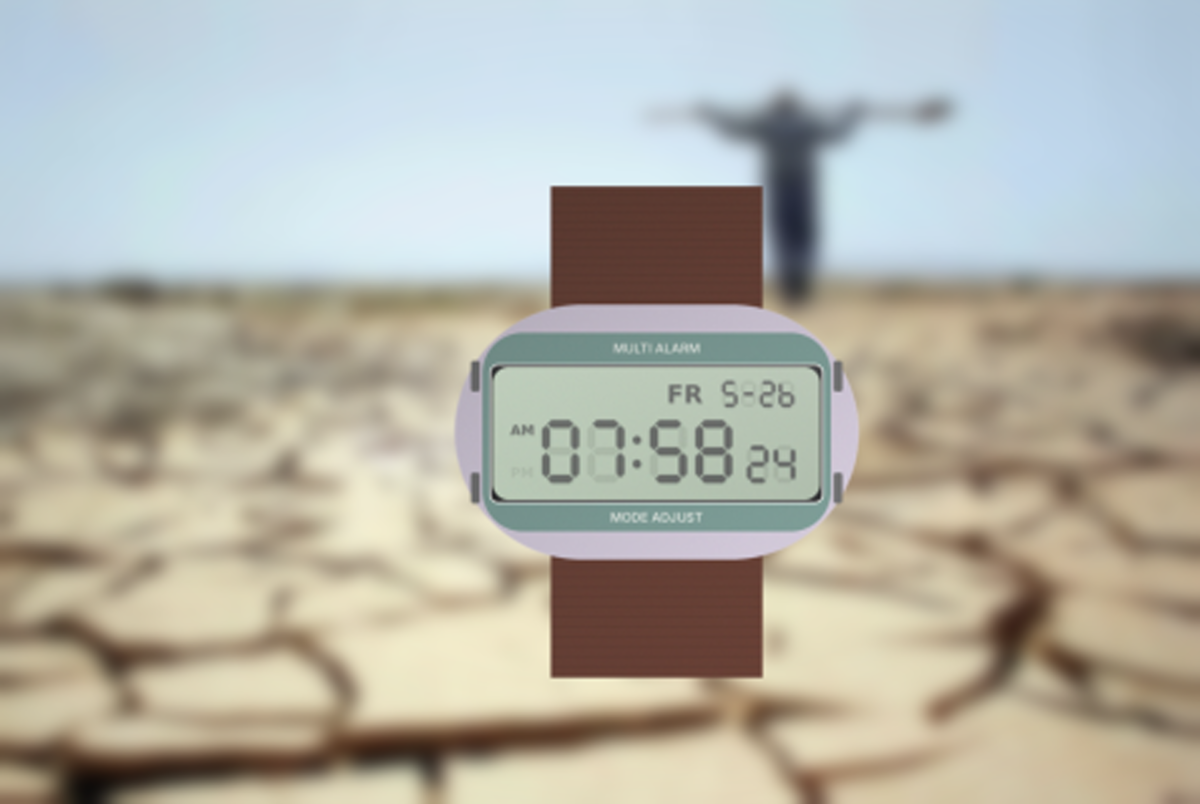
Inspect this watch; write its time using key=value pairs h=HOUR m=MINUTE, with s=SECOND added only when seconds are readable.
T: h=7 m=58 s=24
